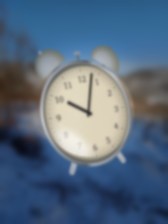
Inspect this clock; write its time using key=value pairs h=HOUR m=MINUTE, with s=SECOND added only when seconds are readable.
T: h=10 m=3
